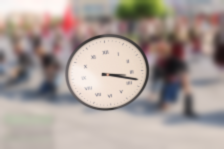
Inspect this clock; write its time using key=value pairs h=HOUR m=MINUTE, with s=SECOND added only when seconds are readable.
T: h=3 m=18
